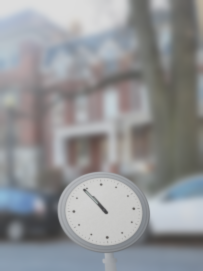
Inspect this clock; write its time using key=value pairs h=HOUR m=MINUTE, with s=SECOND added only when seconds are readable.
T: h=10 m=54
